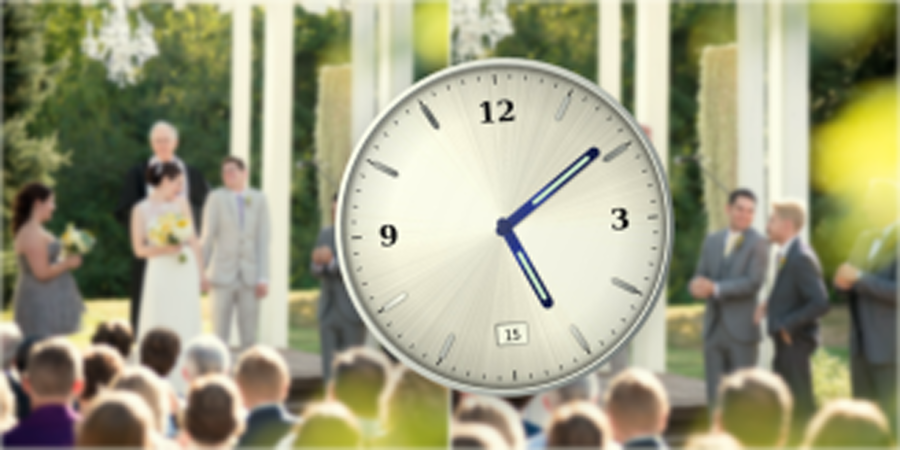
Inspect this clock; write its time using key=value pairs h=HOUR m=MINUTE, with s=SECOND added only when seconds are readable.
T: h=5 m=9
